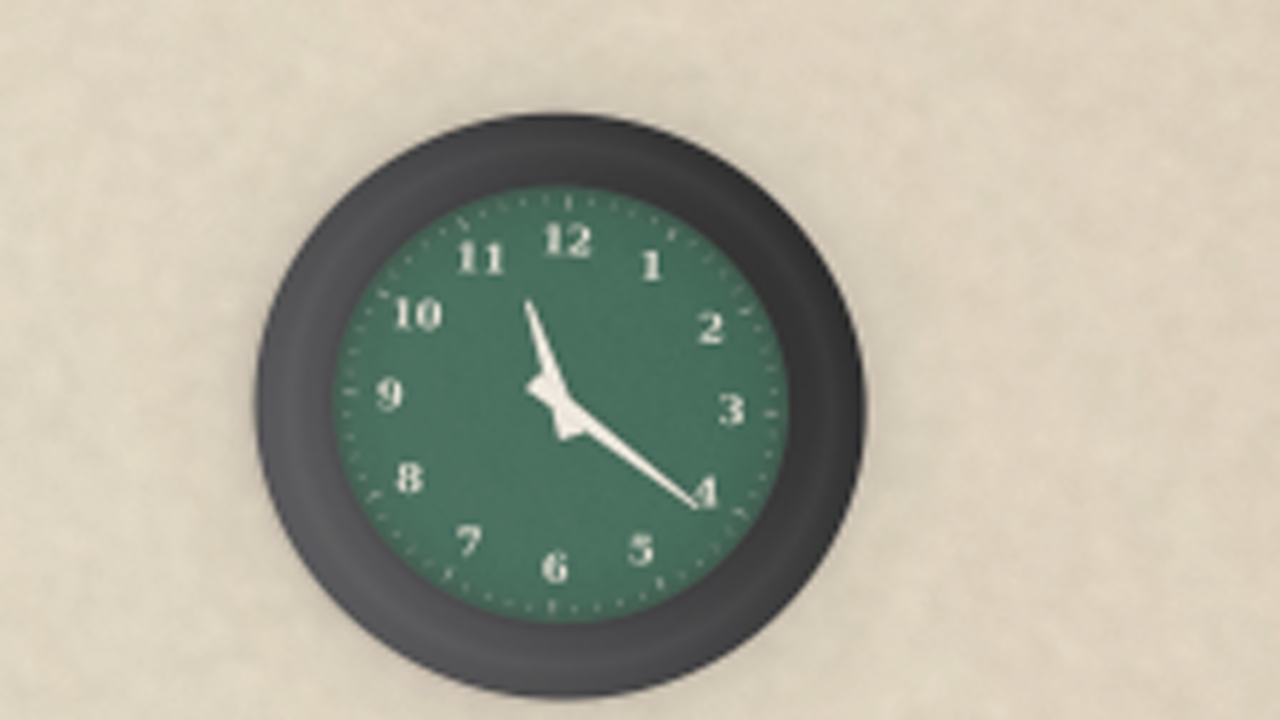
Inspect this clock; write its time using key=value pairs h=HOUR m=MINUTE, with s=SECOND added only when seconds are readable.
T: h=11 m=21
